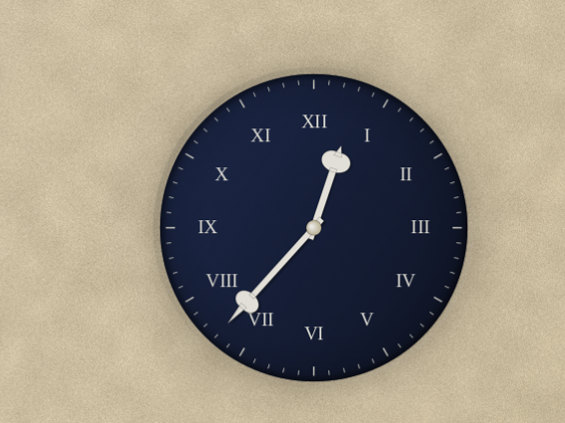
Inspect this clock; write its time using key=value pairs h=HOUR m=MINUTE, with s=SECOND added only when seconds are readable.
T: h=12 m=37
